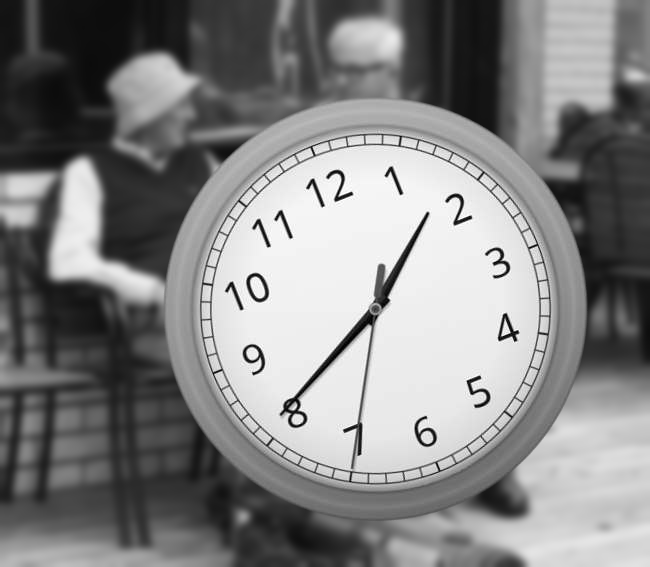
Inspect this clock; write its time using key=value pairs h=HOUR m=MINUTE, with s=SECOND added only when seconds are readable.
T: h=1 m=40 s=35
